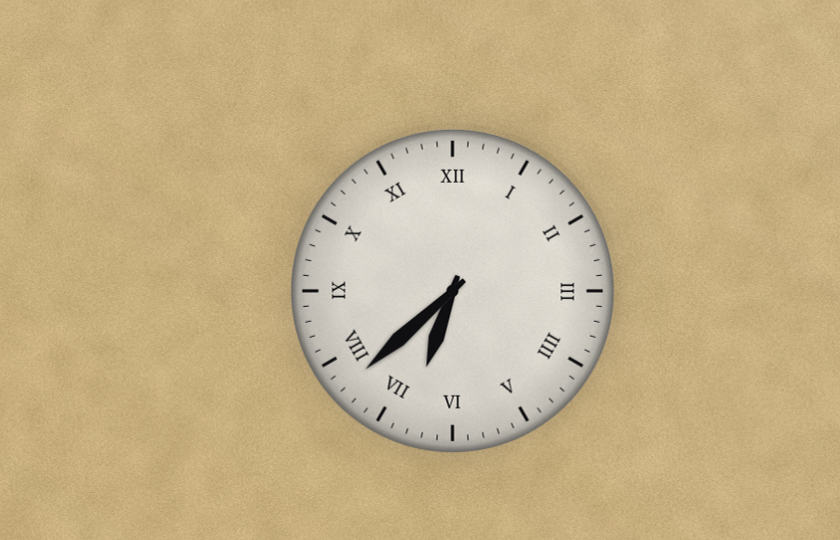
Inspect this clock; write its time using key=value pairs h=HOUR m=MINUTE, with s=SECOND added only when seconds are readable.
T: h=6 m=38
